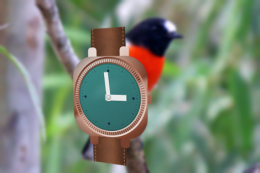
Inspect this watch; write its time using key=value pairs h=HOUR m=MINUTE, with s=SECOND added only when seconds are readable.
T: h=2 m=59
